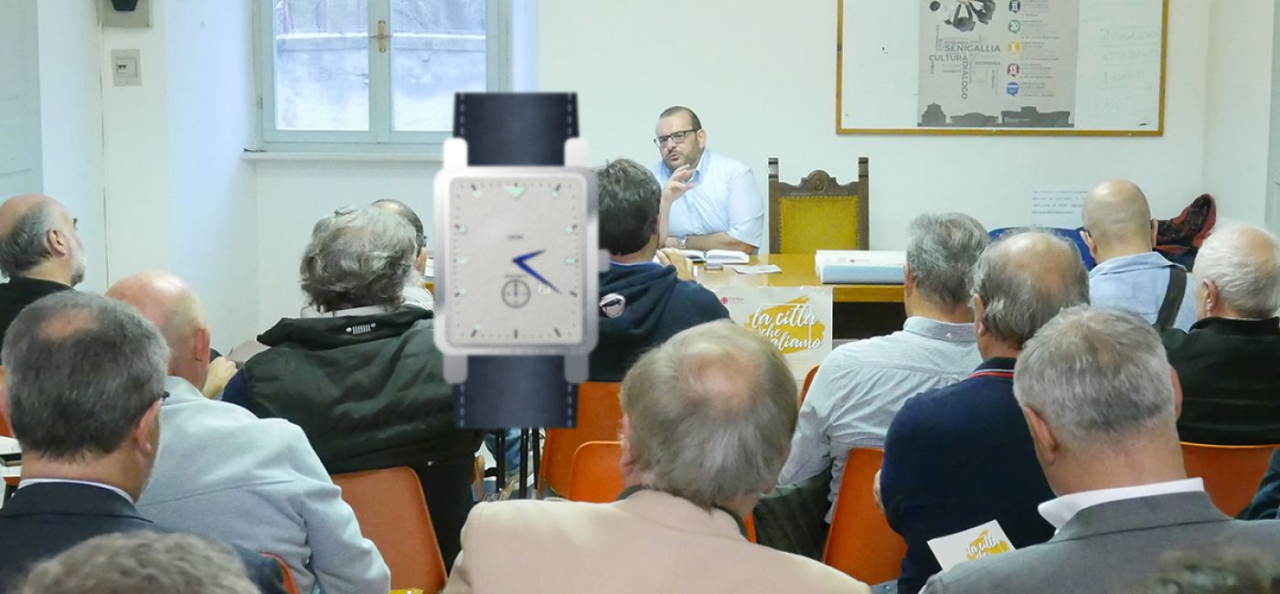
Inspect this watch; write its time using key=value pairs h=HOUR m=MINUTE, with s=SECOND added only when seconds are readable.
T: h=2 m=21
